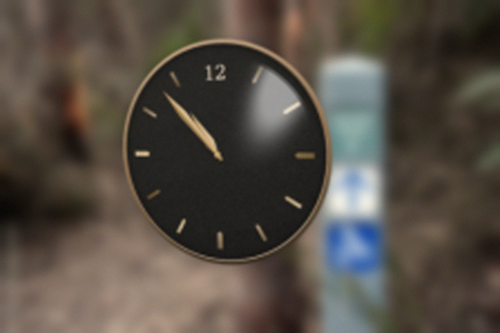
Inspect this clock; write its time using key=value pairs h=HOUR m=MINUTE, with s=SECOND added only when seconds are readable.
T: h=10 m=53
